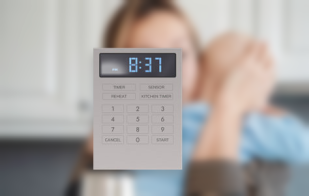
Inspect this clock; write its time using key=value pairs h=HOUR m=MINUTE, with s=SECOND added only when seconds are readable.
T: h=8 m=37
